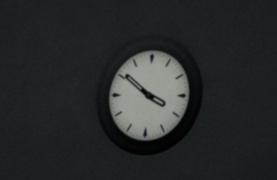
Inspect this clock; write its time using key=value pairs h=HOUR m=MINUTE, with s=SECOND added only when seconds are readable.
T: h=3 m=51
